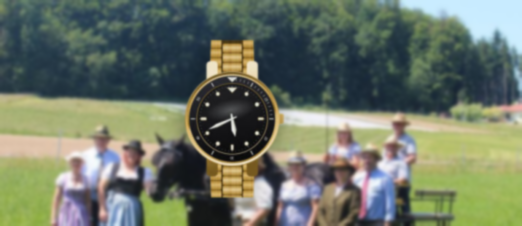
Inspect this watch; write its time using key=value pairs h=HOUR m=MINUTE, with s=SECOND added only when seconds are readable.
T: h=5 m=41
